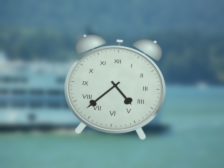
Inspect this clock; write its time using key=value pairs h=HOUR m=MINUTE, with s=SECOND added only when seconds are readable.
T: h=4 m=37
